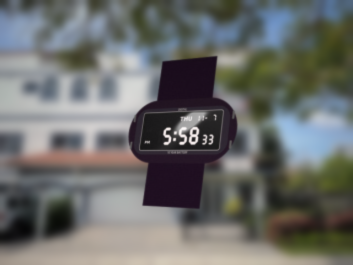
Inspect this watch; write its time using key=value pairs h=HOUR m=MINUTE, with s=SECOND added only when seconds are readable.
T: h=5 m=58 s=33
